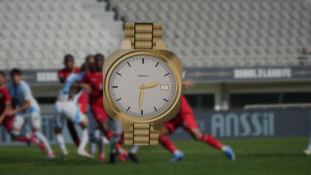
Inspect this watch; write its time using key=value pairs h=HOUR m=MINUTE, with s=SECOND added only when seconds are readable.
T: h=2 m=31
